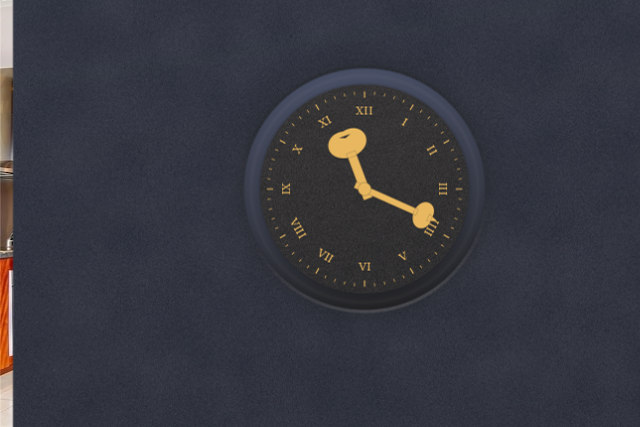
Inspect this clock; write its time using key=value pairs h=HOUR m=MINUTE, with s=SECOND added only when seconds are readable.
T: h=11 m=19
